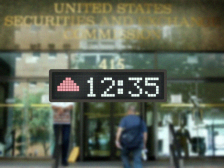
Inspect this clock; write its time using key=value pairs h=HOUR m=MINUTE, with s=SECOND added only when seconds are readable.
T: h=12 m=35
